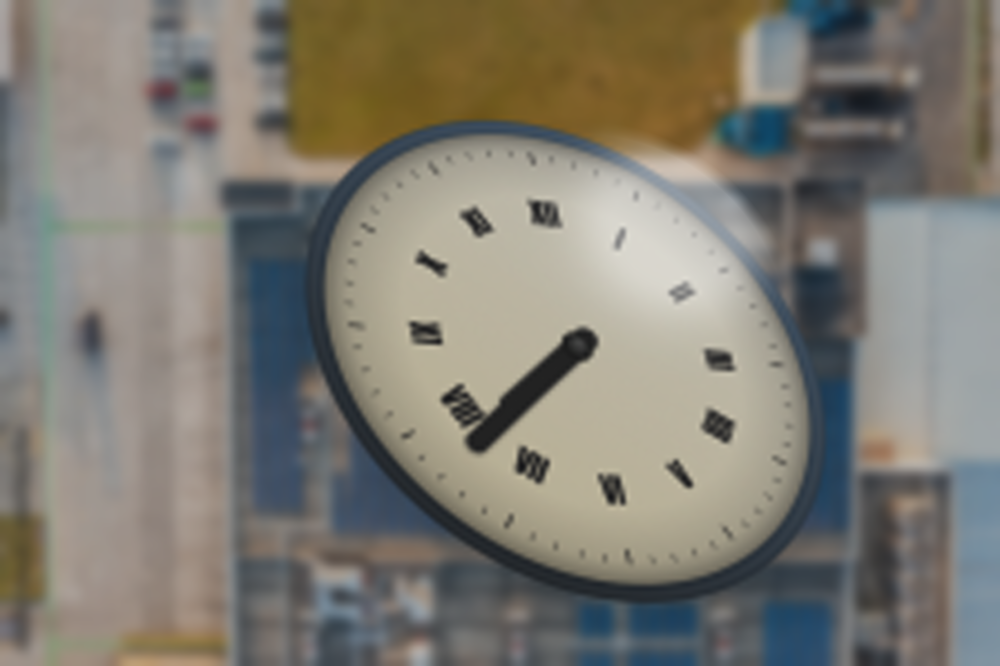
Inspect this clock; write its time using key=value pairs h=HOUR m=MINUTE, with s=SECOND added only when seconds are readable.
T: h=7 m=38
